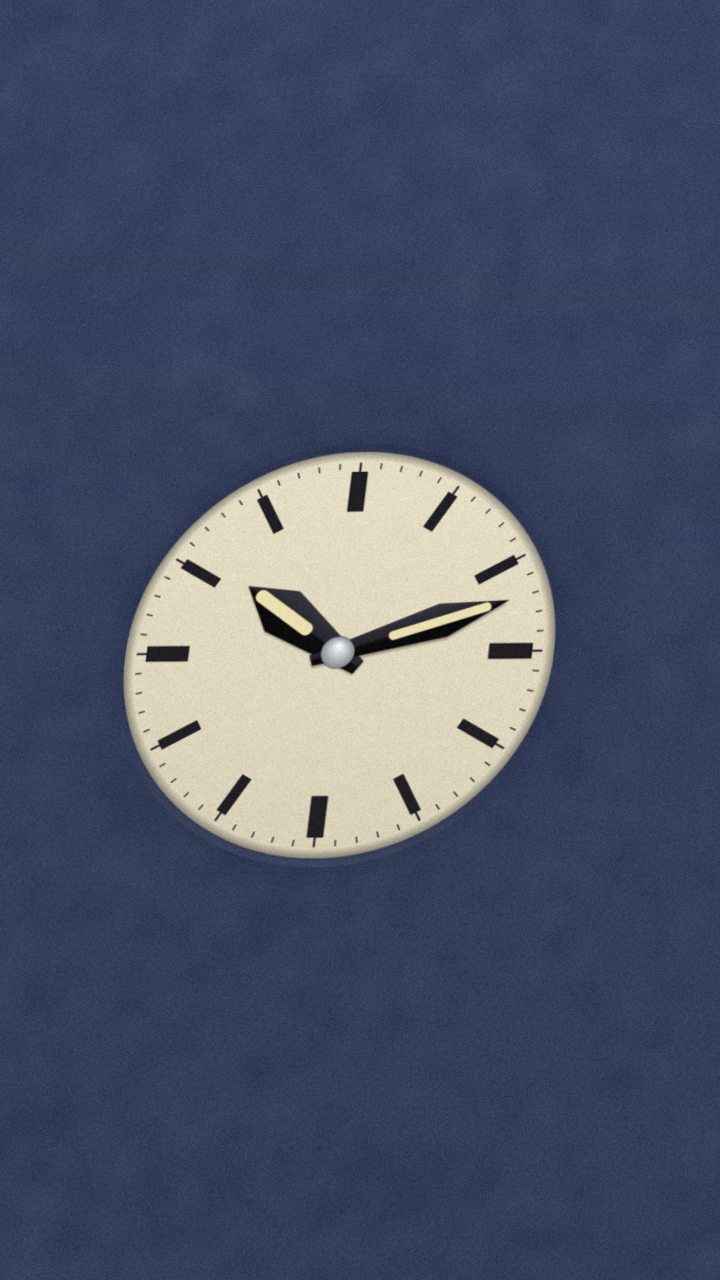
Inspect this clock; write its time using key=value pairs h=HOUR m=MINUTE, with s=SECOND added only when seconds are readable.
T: h=10 m=12
